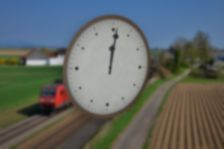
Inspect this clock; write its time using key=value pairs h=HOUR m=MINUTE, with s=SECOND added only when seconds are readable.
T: h=12 m=1
